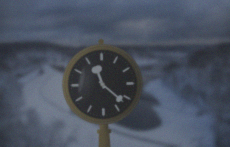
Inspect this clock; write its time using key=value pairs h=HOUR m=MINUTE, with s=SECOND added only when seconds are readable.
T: h=11 m=22
